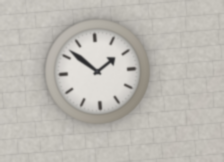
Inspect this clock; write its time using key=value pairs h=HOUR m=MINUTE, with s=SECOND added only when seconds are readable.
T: h=1 m=52
